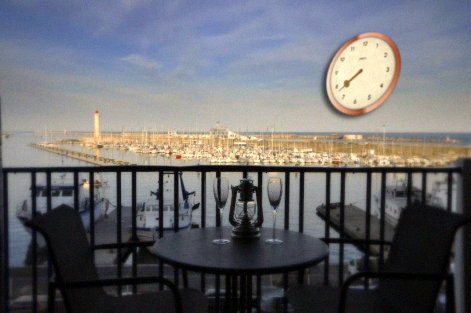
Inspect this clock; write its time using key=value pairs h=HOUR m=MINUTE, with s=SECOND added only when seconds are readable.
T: h=7 m=38
